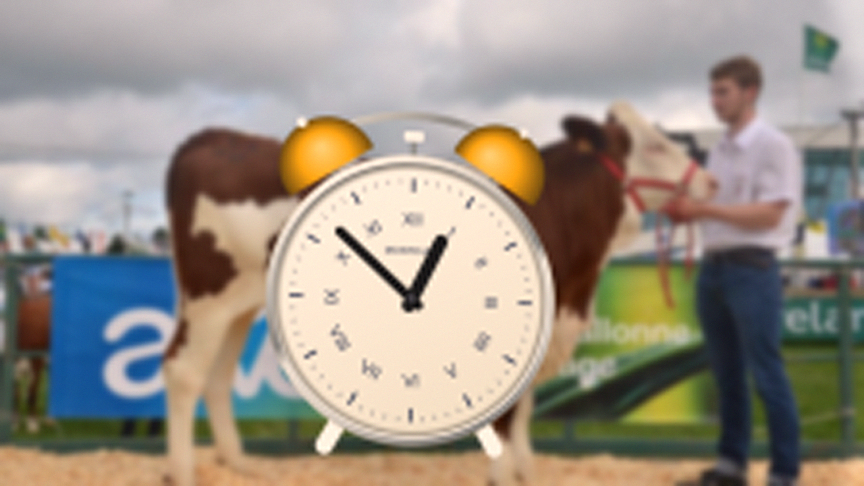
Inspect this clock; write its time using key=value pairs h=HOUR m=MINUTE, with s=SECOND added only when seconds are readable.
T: h=12 m=52
